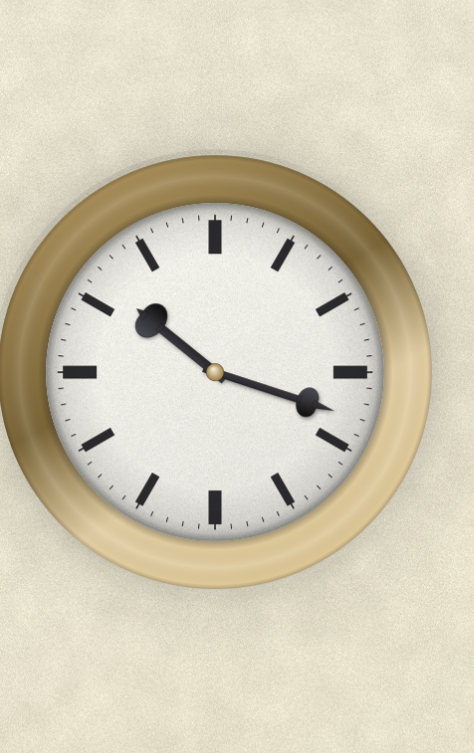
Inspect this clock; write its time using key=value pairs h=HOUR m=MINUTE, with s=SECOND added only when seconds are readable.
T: h=10 m=18
